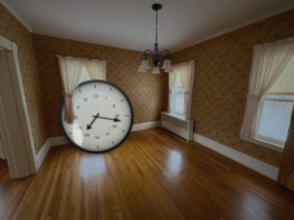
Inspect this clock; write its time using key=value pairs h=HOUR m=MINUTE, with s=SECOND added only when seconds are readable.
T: h=7 m=17
